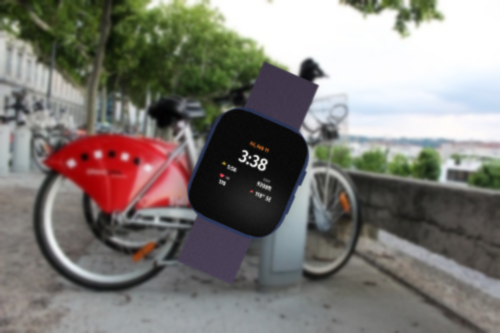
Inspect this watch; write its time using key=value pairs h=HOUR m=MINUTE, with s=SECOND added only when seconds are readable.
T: h=3 m=38
